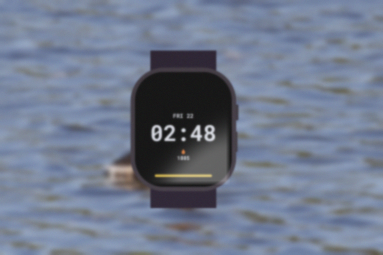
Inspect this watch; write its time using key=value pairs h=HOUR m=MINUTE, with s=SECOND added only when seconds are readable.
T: h=2 m=48
